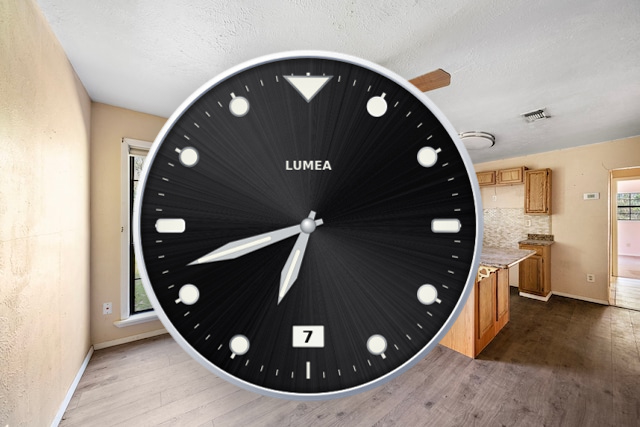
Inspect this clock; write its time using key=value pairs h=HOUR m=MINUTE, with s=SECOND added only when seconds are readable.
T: h=6 m=42
